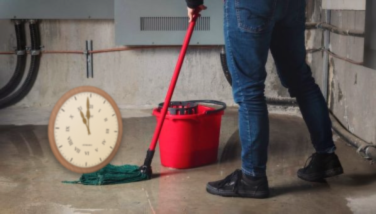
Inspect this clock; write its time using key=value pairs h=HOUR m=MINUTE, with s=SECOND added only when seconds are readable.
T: h=10 m=59
